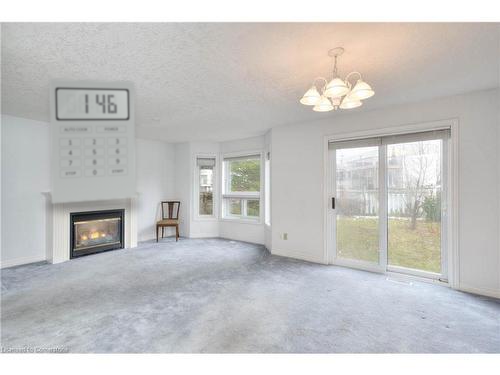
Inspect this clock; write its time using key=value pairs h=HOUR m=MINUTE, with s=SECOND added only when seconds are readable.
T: h=1 m=46
